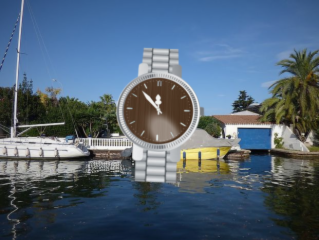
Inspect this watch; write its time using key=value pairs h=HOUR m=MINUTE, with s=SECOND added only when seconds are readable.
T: h=11 m=53
